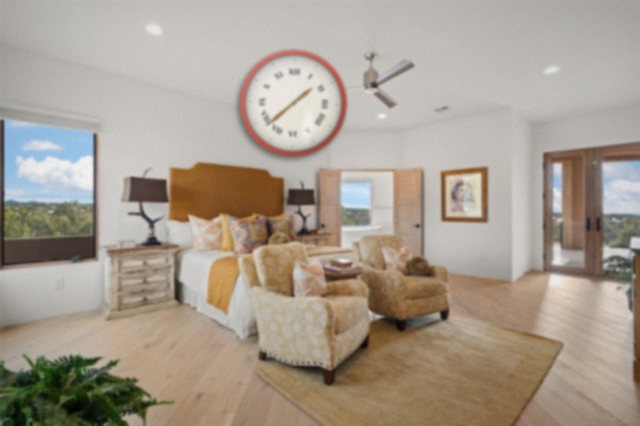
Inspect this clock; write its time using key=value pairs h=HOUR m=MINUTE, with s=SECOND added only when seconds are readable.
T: h=1 m=38
